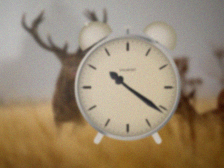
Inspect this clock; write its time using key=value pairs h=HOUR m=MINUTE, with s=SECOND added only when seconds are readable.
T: h=10 m=21
